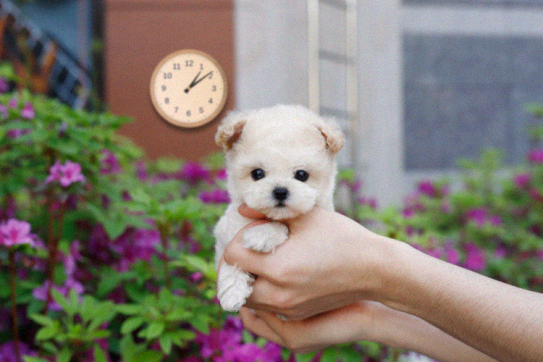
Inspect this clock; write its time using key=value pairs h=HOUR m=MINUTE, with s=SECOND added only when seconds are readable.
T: h=1 m=9
